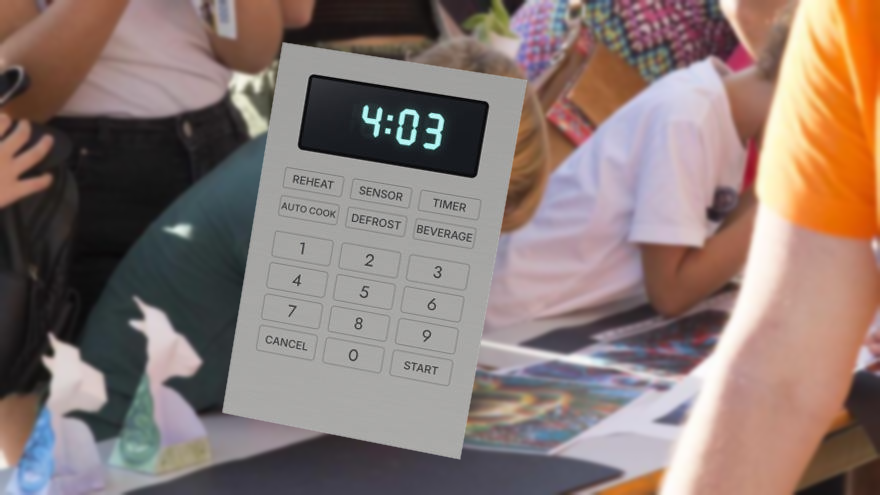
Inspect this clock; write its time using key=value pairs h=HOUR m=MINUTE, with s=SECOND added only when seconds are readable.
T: h=4 m=3
